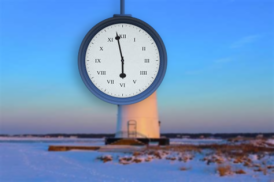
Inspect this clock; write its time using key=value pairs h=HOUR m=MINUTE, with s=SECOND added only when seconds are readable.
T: h=5 m=58
